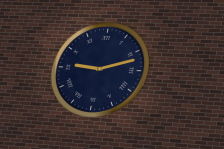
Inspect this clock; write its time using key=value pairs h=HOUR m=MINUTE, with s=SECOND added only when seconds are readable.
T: h=9 m=12
